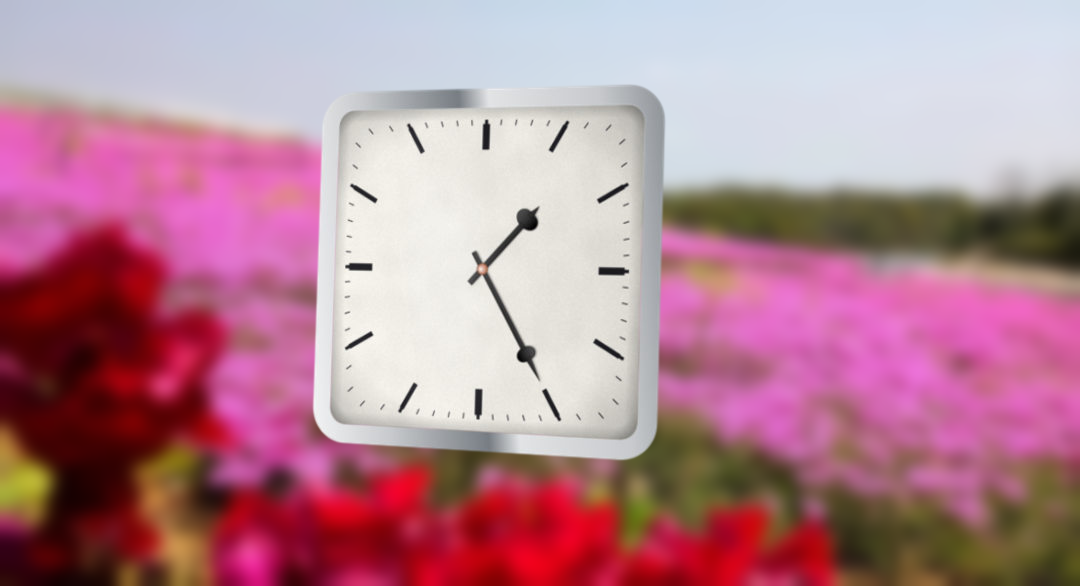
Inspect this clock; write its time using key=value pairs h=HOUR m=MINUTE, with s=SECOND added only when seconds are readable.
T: h=1 m=25
